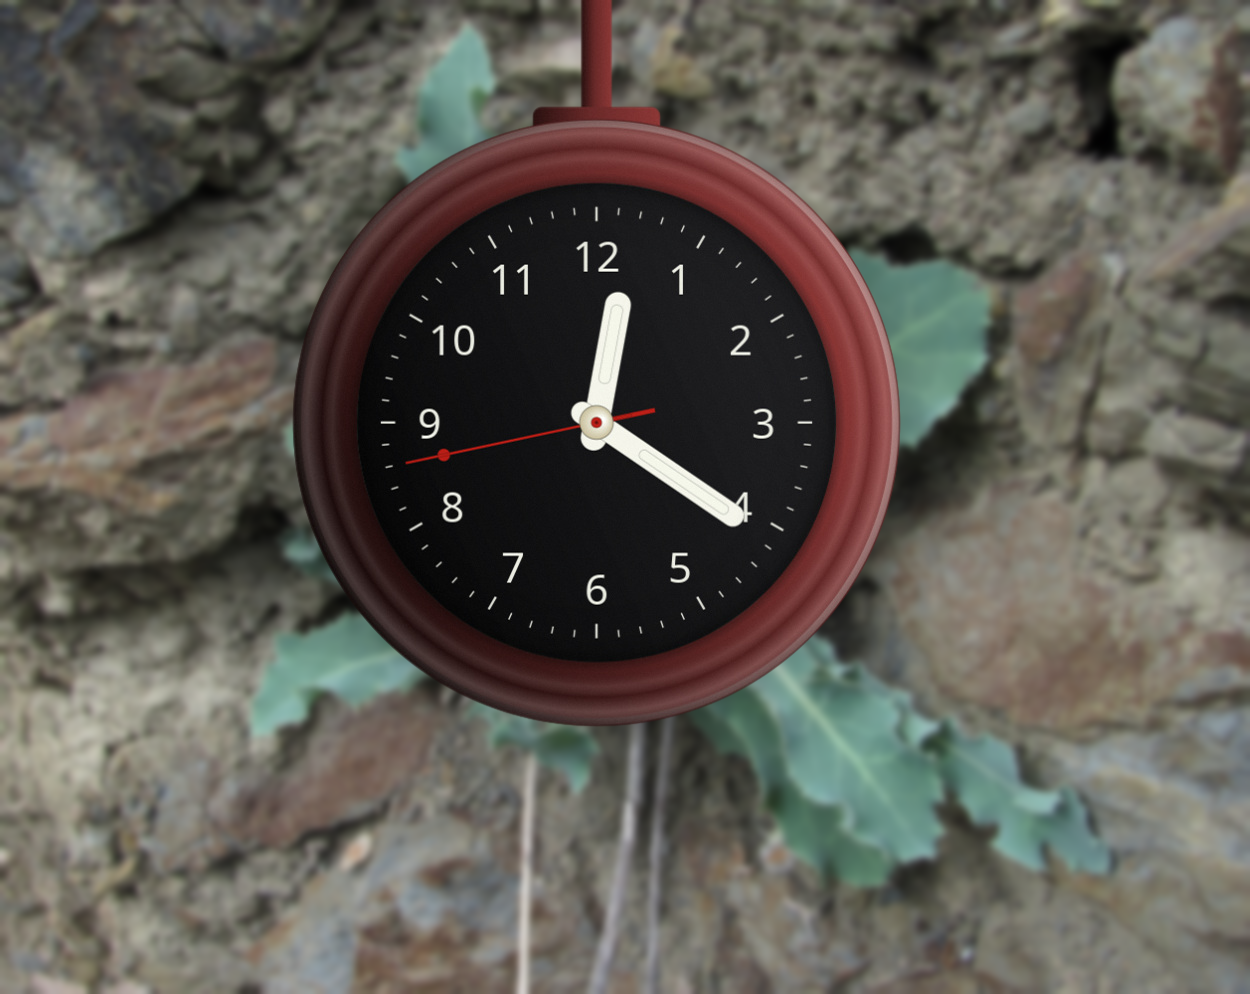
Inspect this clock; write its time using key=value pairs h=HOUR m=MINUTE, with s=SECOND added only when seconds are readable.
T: h=12 m=20 s=43
